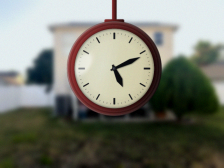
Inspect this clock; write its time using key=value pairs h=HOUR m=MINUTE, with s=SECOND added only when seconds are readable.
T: h=5 m=11
